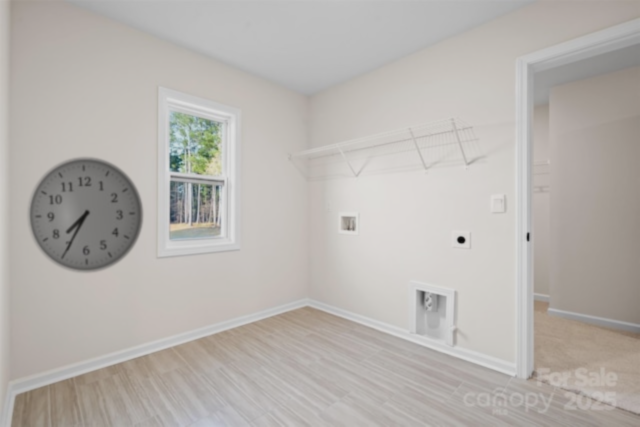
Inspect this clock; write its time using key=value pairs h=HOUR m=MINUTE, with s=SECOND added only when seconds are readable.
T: h=7 m=35
